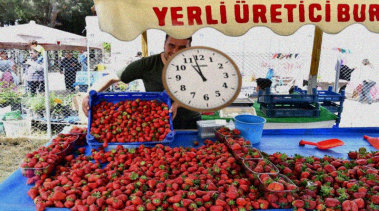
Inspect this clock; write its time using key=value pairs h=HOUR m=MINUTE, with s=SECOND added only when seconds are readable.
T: h=10 m=58
